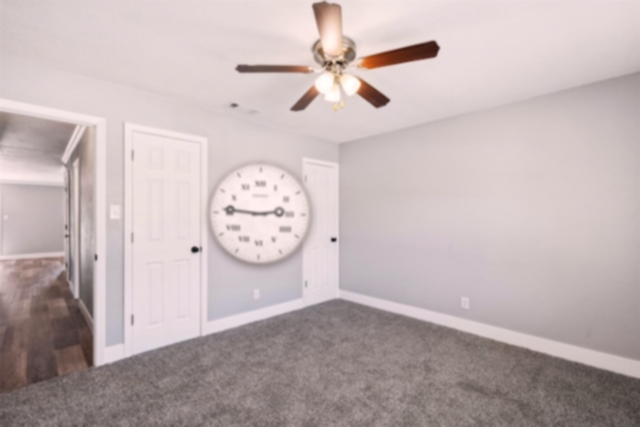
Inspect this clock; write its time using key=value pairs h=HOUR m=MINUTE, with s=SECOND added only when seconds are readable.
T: h=2 m=46
